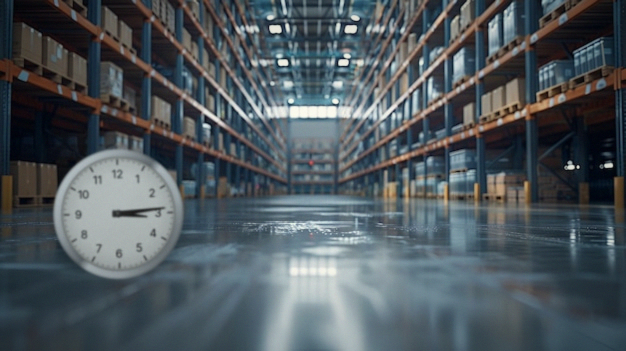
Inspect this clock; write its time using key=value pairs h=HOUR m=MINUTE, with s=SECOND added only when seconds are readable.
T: h=3 m=14
